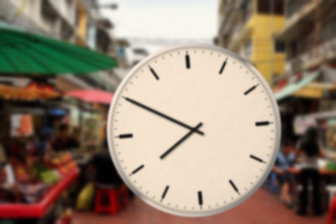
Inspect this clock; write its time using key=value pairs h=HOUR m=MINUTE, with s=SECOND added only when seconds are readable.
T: h=7 m=50
